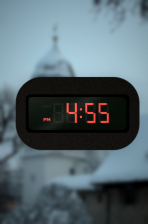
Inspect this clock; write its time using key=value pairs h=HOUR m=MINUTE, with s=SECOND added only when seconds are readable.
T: h=4 m=55
